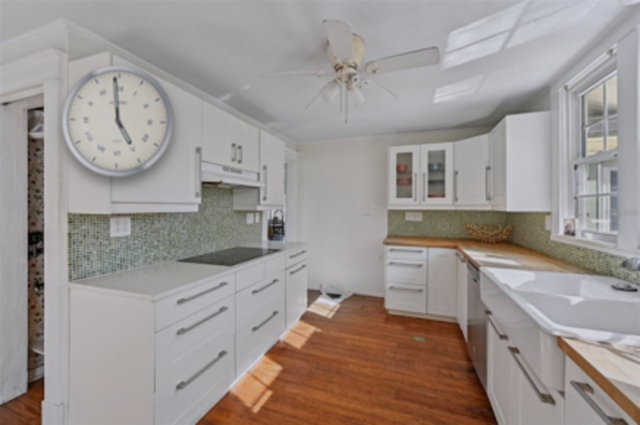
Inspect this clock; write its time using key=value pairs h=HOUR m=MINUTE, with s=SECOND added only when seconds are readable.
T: h=4 m=59
